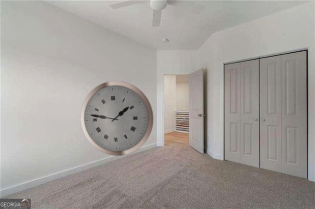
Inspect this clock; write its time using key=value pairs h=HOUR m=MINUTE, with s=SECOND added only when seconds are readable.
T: h=1 m=47
